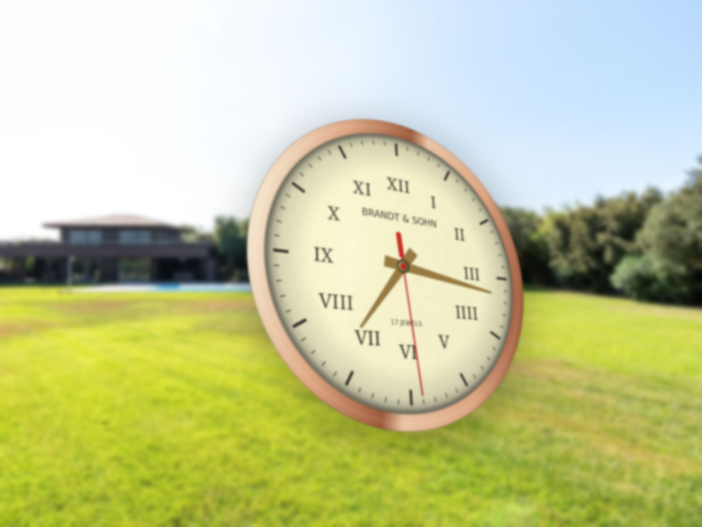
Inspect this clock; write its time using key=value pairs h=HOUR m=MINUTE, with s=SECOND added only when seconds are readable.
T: h=7 m=16 s=29
